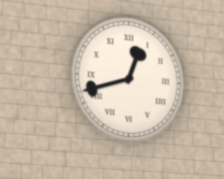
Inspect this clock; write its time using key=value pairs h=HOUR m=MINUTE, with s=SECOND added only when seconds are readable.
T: h=12 m=42
